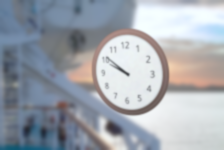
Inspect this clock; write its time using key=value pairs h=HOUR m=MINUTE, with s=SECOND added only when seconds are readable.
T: h=9 m=51
